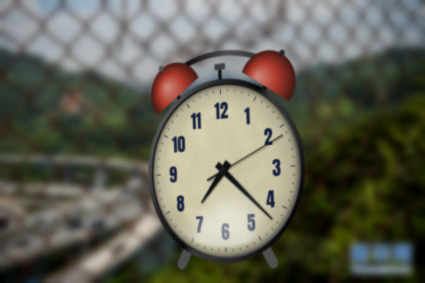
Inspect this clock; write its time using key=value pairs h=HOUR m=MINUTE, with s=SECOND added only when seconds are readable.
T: h=7 m=22 s=11
